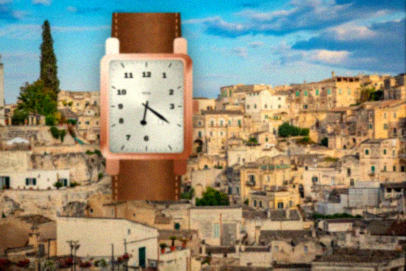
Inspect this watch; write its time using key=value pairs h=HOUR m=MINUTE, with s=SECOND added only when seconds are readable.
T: h=6 m=21
